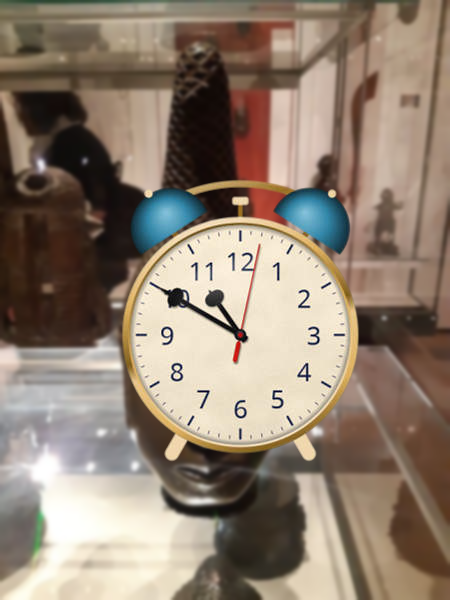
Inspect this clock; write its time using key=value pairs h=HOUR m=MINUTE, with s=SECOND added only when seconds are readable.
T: h=10 m=50 s=2
